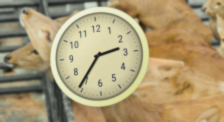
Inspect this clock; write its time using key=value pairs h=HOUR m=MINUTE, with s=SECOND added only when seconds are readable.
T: h=2 m=36
